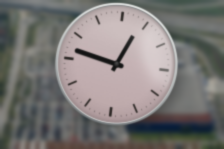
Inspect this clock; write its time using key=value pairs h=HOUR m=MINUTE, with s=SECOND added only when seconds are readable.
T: h=12 m=47
